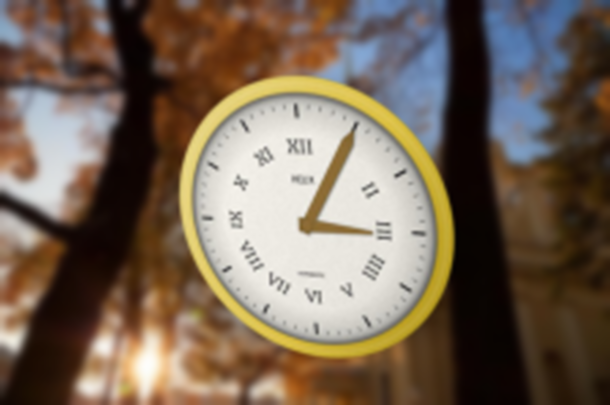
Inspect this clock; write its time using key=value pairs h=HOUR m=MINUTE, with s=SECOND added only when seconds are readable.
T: h=3 m=5
